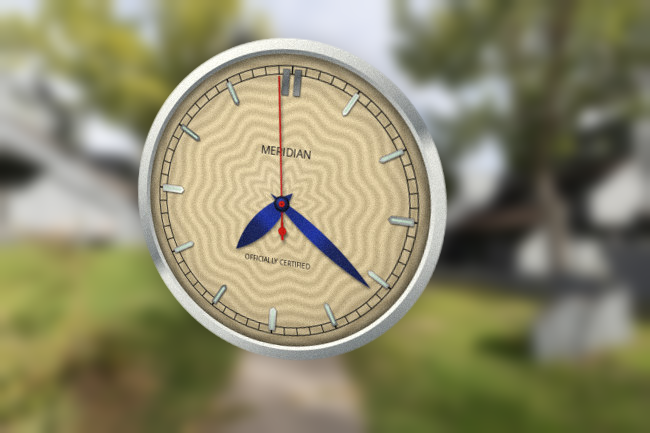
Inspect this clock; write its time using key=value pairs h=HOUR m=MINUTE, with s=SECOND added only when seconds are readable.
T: h=7 m=20 s=59
